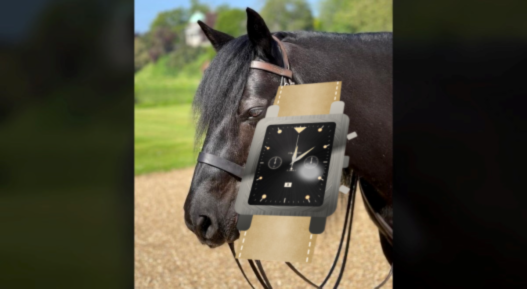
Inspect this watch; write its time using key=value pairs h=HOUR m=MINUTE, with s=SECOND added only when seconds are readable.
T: h=12 m=8
